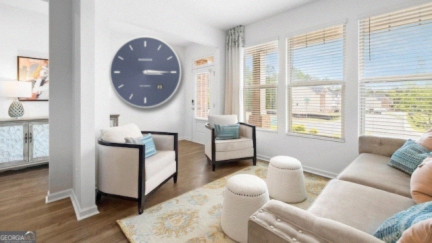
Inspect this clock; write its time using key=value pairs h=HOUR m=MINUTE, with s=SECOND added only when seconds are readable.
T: h=3 m=15
